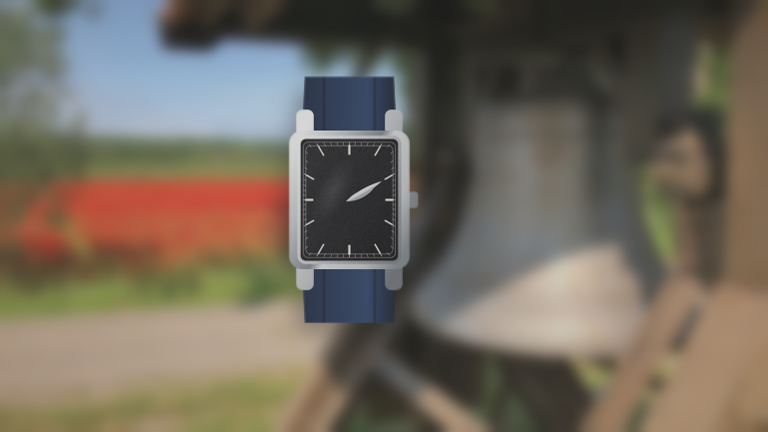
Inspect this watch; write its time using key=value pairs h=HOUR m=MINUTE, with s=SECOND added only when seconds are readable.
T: h=2 m=10
